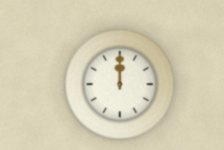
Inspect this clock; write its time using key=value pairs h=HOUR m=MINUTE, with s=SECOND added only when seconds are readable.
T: h=12 m=0
